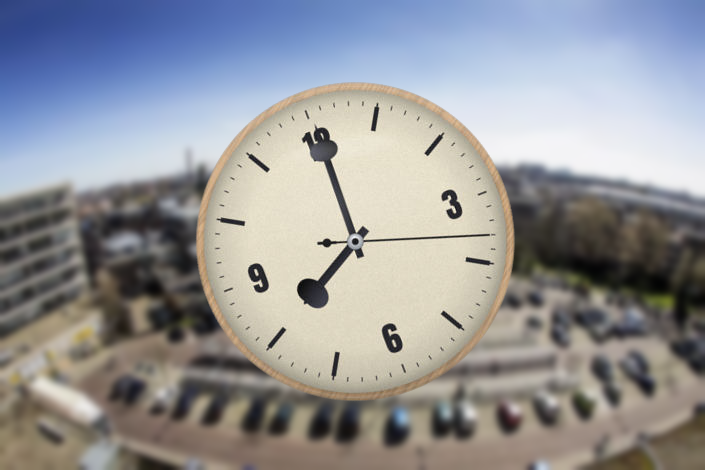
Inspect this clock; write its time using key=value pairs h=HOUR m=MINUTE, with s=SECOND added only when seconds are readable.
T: h=8 m=0 s=18
